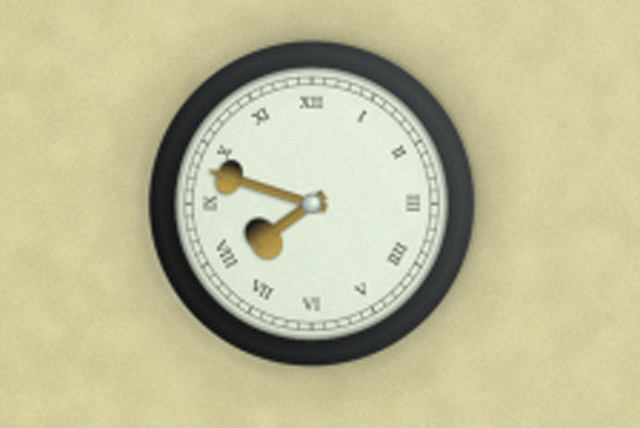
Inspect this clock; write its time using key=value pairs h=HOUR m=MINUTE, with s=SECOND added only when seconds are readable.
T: h=7 m=48
